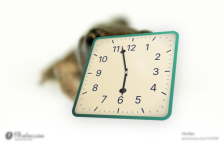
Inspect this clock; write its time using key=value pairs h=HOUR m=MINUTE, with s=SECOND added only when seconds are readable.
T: h=5 m=57
